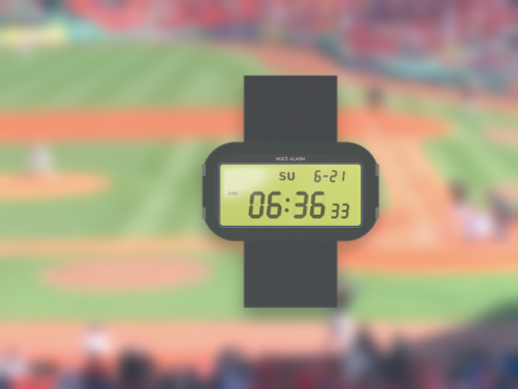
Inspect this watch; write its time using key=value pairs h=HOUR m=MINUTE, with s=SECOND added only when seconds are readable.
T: h=6 m=36 s=33
